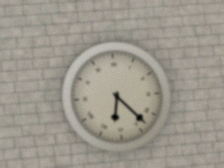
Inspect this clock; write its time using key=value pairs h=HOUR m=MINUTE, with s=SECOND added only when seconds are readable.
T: h=6 m=23
